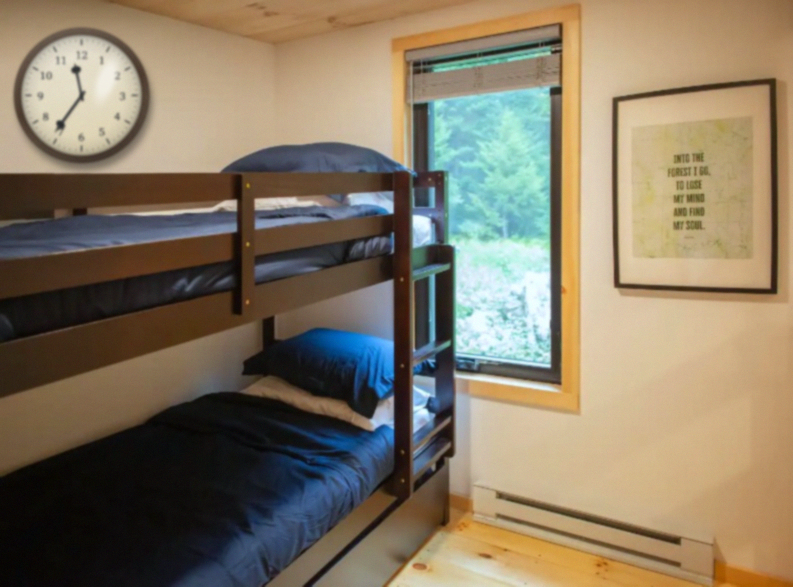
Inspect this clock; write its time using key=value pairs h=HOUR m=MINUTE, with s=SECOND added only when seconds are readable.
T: h=11 m=36
